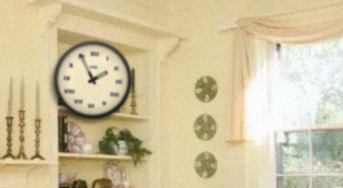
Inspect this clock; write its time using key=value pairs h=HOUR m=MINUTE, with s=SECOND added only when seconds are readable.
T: h=1 m=55
